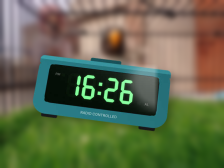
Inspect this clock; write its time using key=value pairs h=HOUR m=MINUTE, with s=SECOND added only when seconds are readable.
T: h=16 m=26
